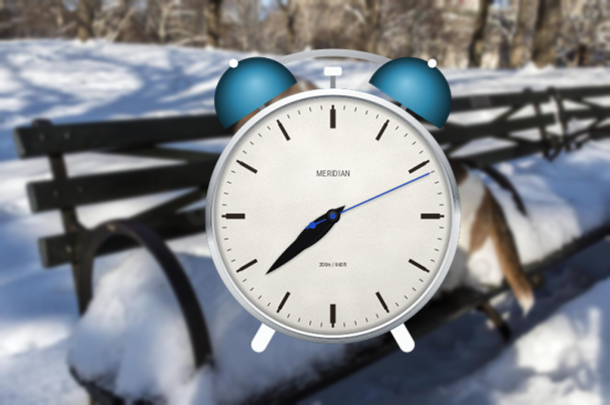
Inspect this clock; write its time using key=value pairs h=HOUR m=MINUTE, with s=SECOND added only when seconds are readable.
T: h=7 m=38 s=11
